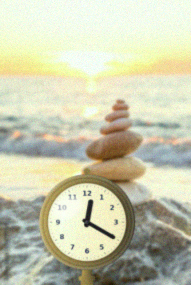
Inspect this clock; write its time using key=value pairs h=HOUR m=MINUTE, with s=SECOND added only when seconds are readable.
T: h=12 m=20
